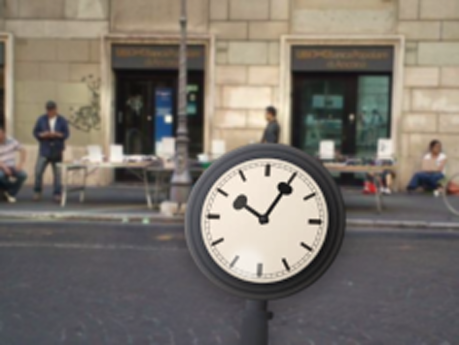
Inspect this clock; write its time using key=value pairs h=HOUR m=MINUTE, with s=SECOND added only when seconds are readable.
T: h=10 m=5
